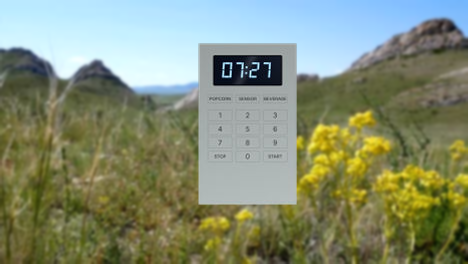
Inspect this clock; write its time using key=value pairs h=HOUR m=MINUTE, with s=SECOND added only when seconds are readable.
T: h=7 m=27
